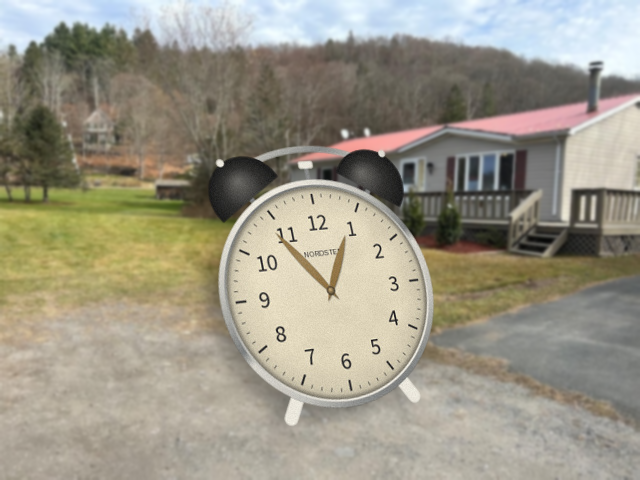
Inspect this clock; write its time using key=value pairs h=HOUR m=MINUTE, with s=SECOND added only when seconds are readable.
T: h=12 m=54
